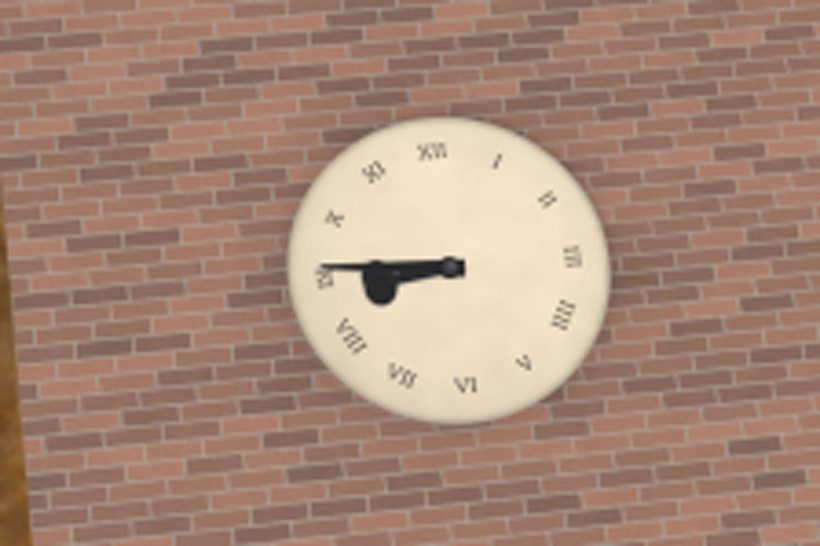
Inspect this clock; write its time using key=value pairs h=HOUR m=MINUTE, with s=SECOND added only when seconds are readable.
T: h=8 m=46
